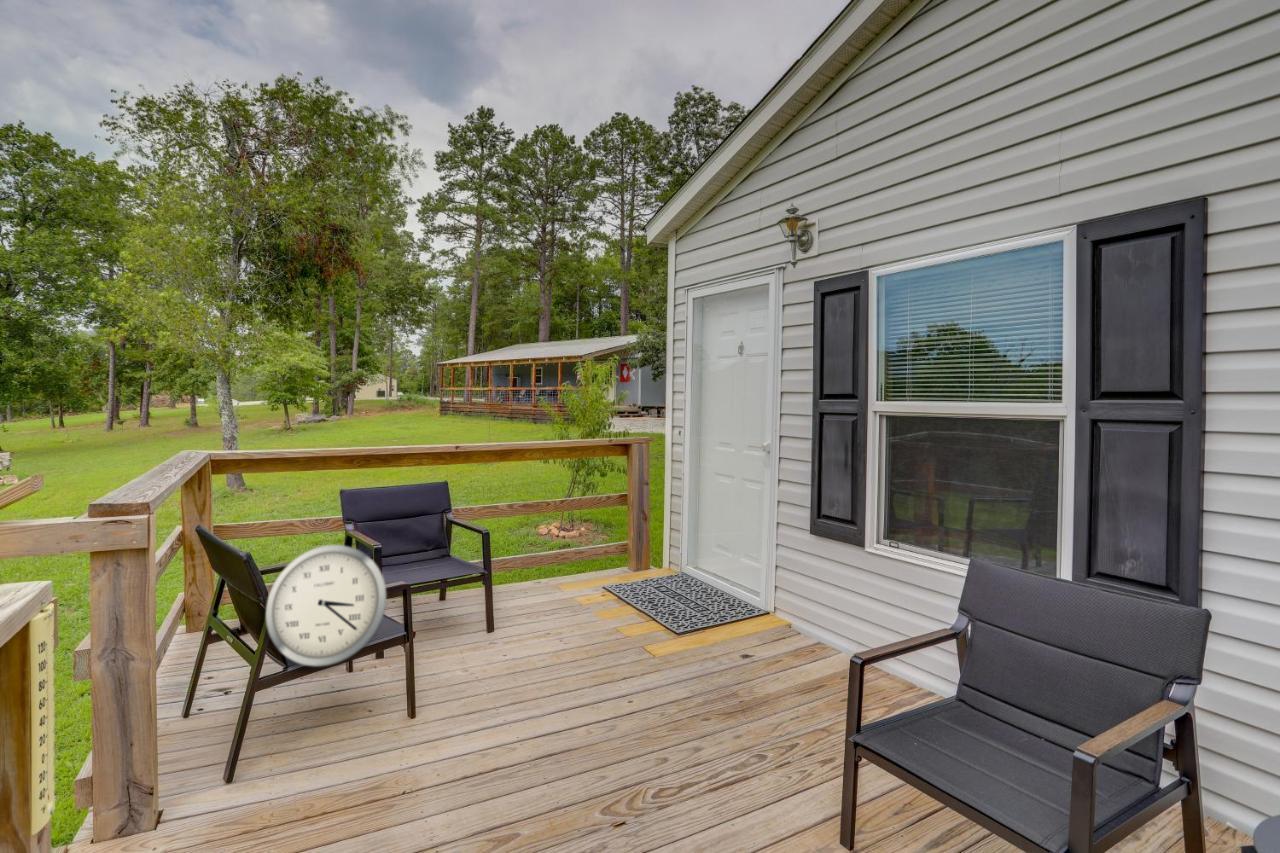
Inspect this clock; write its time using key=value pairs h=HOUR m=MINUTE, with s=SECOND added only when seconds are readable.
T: h=3 m=22
